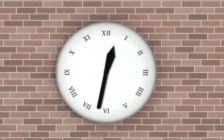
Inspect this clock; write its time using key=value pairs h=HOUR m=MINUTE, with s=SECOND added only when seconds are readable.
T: h=12 m=32
